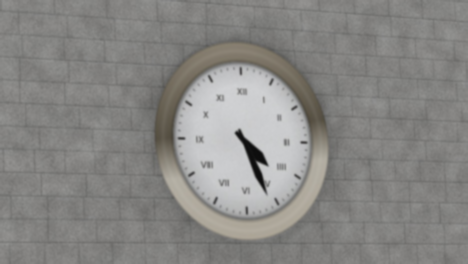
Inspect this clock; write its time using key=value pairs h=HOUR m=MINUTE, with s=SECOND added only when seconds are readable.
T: h=4 m=26
